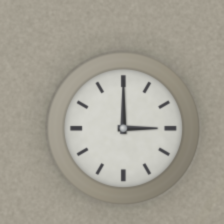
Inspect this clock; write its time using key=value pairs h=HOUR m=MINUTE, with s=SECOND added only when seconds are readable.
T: h=3 m=0
